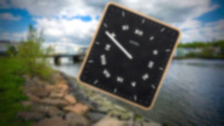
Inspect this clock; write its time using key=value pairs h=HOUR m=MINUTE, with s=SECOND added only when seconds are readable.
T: h=9 m=49
